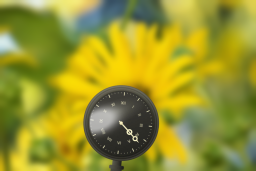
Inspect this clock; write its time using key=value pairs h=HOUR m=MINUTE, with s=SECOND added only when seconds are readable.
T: h=4 m=22
